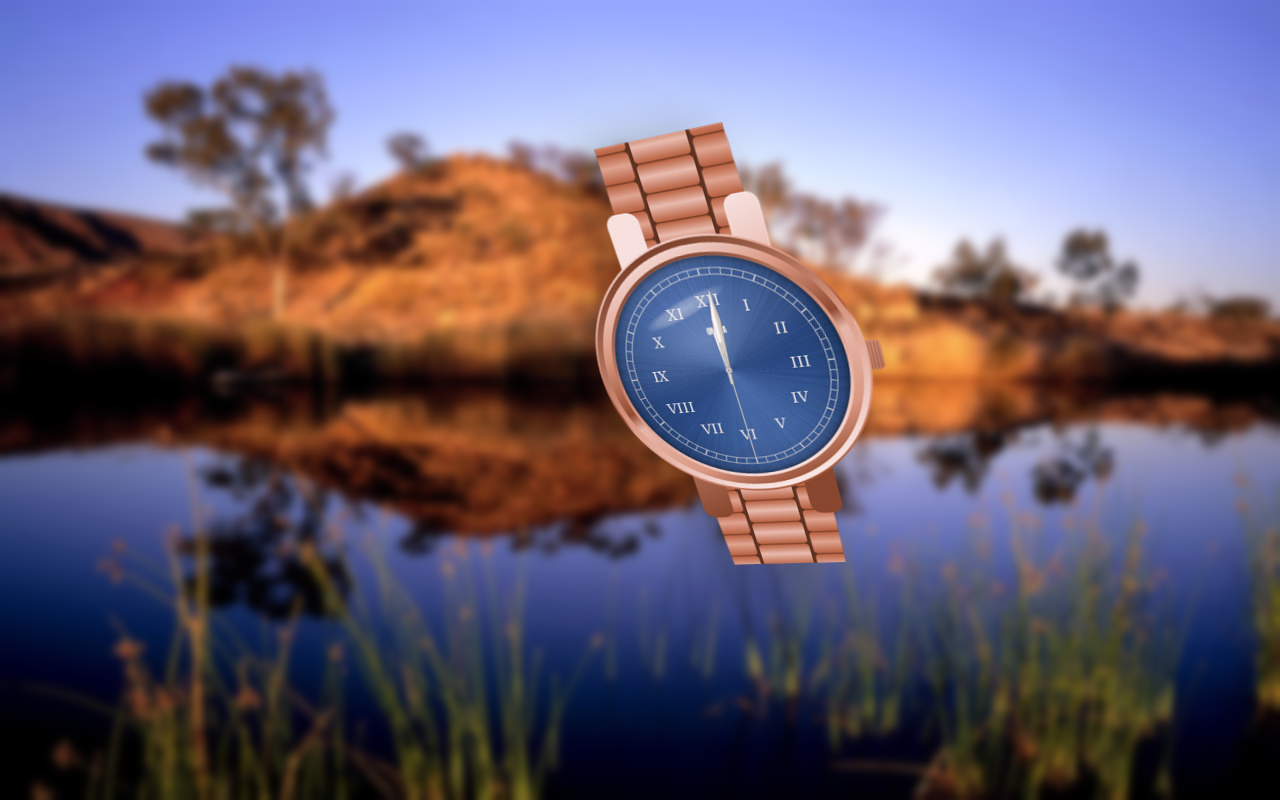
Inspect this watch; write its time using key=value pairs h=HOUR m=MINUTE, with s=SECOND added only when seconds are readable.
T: h=12 m=0 s=30
